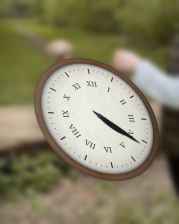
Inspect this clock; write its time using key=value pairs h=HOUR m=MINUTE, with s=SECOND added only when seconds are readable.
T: h=4 m=21
